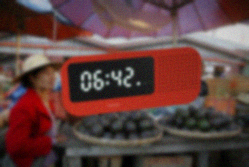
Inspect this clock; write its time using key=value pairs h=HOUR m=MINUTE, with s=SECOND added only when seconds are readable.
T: h=6 m=42
